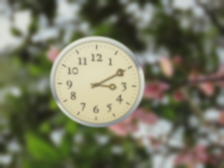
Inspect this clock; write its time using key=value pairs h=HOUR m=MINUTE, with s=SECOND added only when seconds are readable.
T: h=3 m=10
